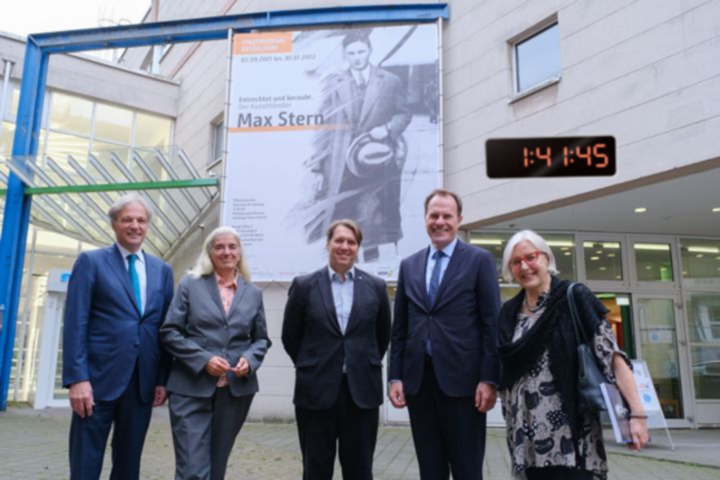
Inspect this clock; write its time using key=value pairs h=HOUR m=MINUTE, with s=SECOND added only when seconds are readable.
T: h=1 m=41 s=45
